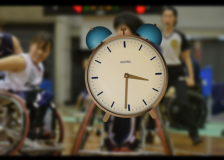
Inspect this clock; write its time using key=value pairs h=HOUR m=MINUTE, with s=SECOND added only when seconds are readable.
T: h=3 m=31
